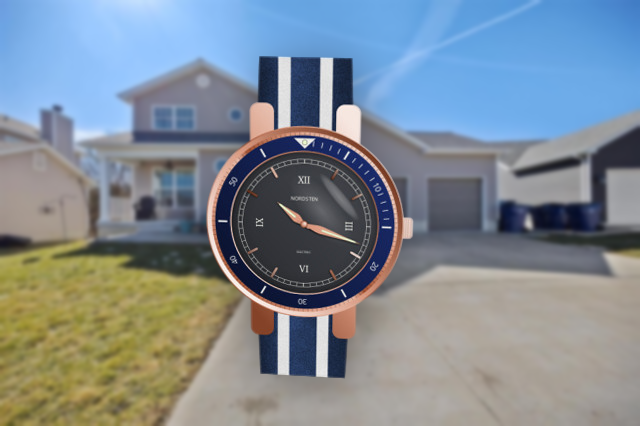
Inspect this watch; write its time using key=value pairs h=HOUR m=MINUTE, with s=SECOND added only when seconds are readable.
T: h=10 m=18
